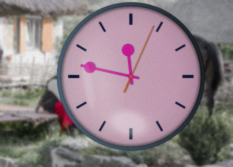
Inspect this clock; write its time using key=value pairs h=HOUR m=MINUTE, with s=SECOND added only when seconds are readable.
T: h=11 m=47 s=4
